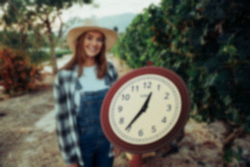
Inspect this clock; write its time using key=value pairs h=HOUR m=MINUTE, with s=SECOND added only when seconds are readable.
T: h=12 m=36
